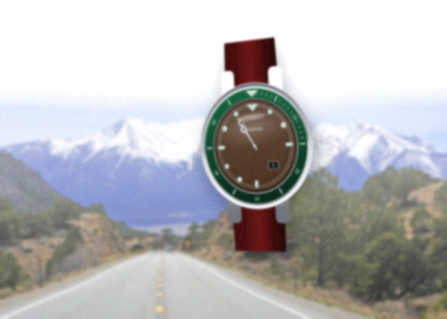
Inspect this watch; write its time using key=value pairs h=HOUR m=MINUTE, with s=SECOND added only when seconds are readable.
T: h=10 m=55
